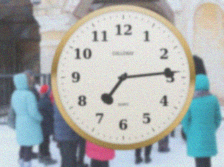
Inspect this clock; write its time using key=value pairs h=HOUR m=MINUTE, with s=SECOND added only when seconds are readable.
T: h=7 m=14
